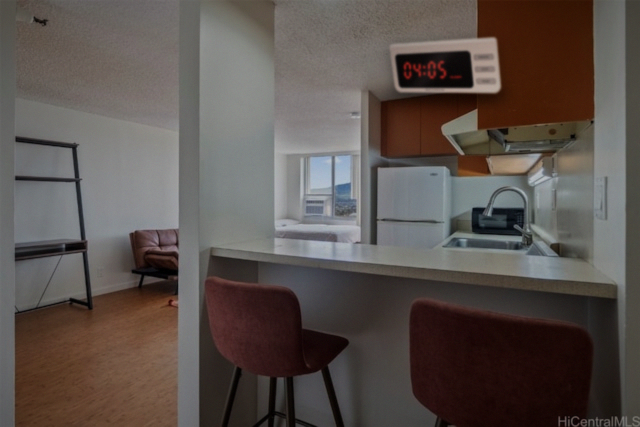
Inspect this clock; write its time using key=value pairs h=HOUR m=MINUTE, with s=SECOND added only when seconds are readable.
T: h=4 m=5
